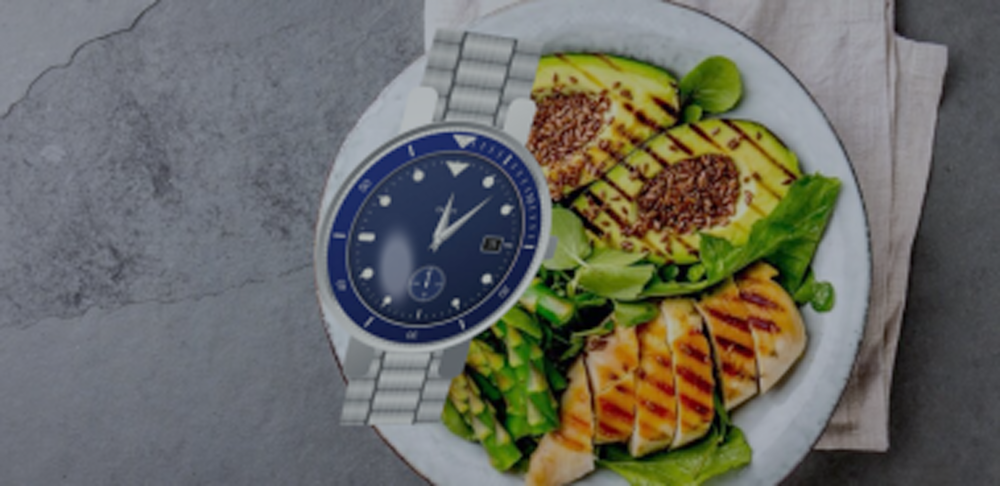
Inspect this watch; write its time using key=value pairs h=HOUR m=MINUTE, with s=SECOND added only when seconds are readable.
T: h=12 m=7
